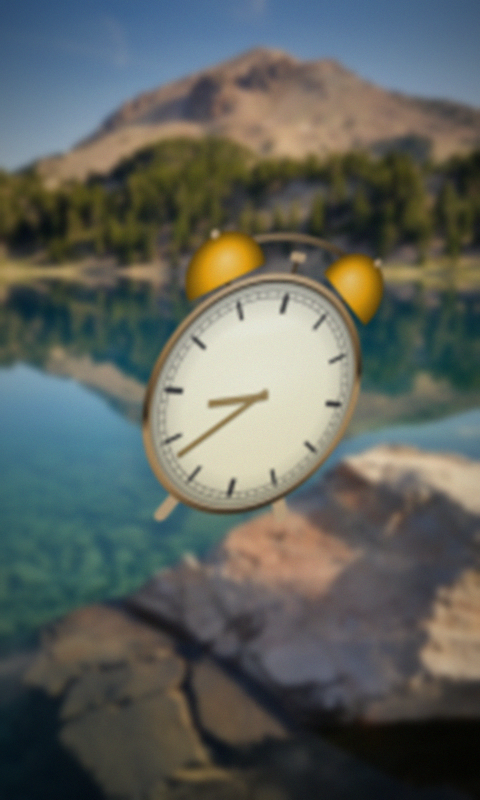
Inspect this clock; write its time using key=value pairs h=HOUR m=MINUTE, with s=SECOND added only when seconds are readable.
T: h=8 m=38
